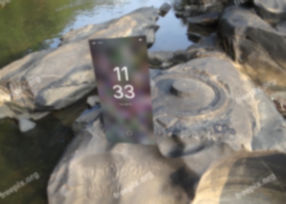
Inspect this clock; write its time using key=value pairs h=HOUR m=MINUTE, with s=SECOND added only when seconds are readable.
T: h=11 m=33
